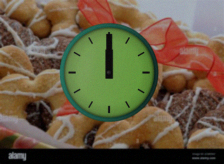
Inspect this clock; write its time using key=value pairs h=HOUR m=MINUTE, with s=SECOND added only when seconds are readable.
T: h=12 m=0
